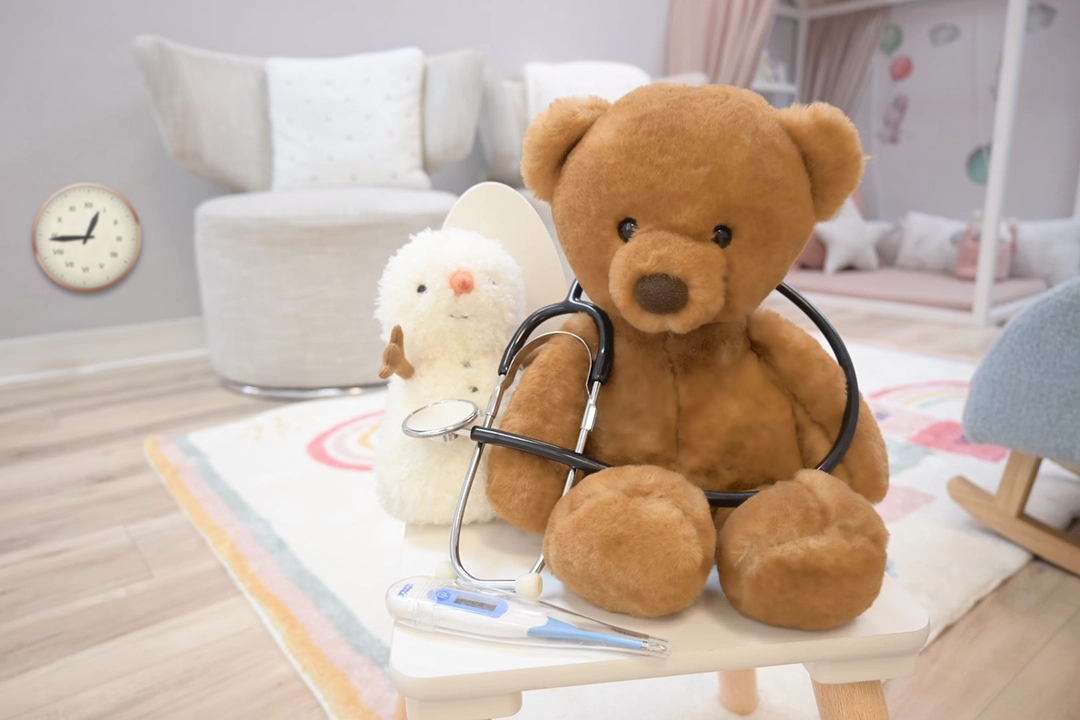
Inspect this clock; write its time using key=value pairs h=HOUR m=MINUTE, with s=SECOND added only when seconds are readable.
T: h=12 m=44
